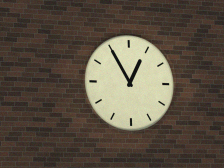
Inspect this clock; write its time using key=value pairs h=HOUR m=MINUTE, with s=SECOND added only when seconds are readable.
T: h=12 m=55
